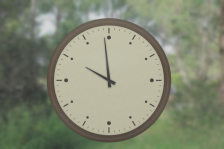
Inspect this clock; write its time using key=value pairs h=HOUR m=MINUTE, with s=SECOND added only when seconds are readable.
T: h=9 m=59
